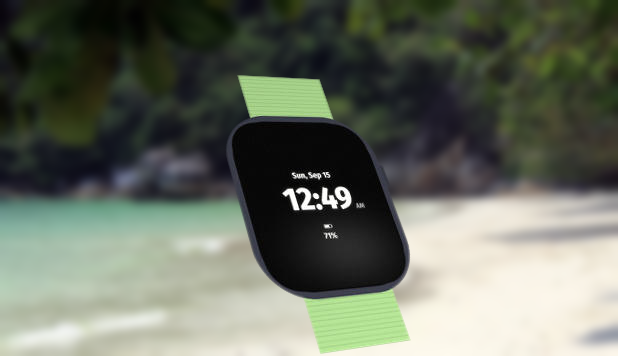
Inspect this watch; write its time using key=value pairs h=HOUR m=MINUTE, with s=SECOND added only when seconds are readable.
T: h=12 m=49
